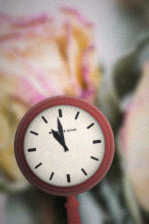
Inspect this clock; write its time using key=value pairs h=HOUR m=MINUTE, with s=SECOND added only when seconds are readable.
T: h=10 m=59
